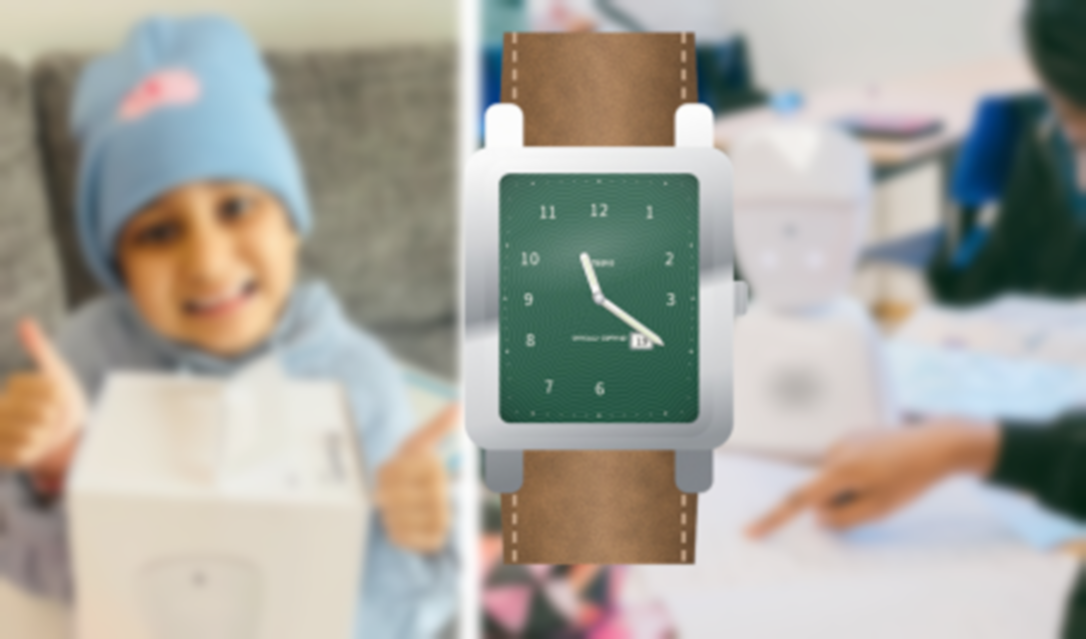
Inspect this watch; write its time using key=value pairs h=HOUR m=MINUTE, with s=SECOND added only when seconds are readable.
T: h=11 m=21
